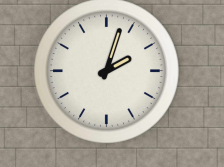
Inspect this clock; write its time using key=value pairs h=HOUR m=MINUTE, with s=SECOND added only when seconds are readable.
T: h=2 m=3
